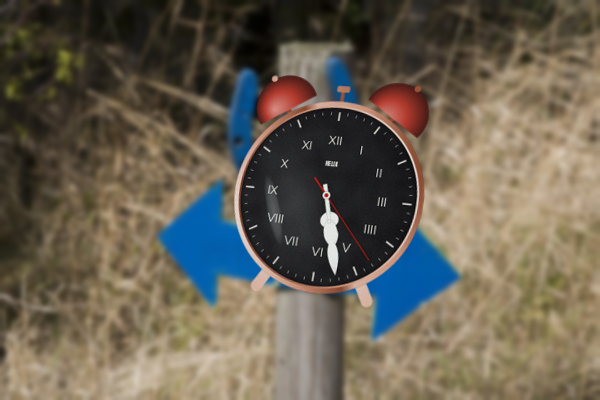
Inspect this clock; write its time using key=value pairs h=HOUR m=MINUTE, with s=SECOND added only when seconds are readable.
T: h=5 m=27 s=23
